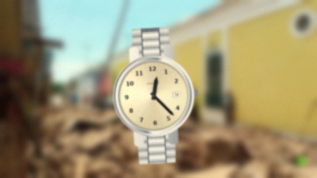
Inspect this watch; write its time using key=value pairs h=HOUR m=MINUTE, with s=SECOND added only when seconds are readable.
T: h=12 m=23
